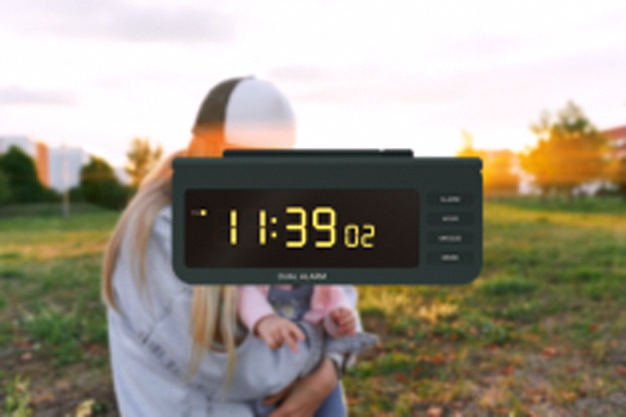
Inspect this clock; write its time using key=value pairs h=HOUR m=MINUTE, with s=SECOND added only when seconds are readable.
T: h=11 m=39 s=2
